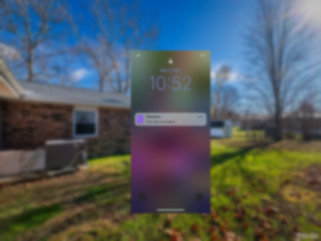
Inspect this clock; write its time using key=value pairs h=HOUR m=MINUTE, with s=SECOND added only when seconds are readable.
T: h=10 m=52
